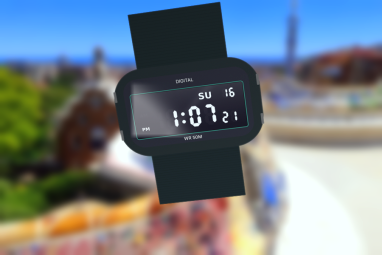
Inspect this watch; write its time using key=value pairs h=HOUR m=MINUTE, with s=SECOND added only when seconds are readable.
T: h=1 m=7 s=21
